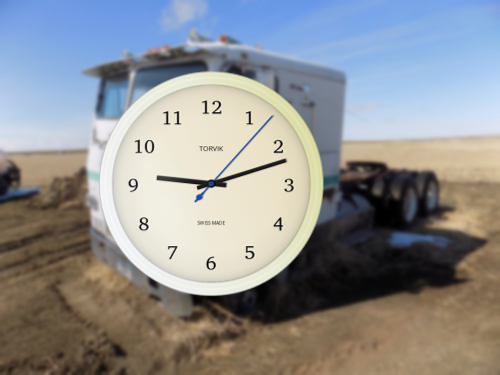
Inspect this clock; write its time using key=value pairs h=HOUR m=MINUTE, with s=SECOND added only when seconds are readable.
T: h=9 m=12 s=7
